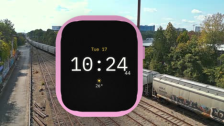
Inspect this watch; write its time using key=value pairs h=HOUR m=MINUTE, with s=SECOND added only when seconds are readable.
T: h=10 m=24
